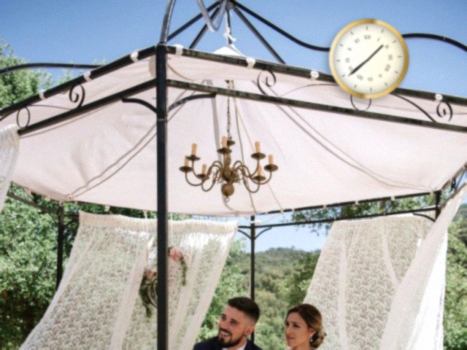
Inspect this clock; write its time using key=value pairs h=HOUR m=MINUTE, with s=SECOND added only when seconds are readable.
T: h=1 m=39
